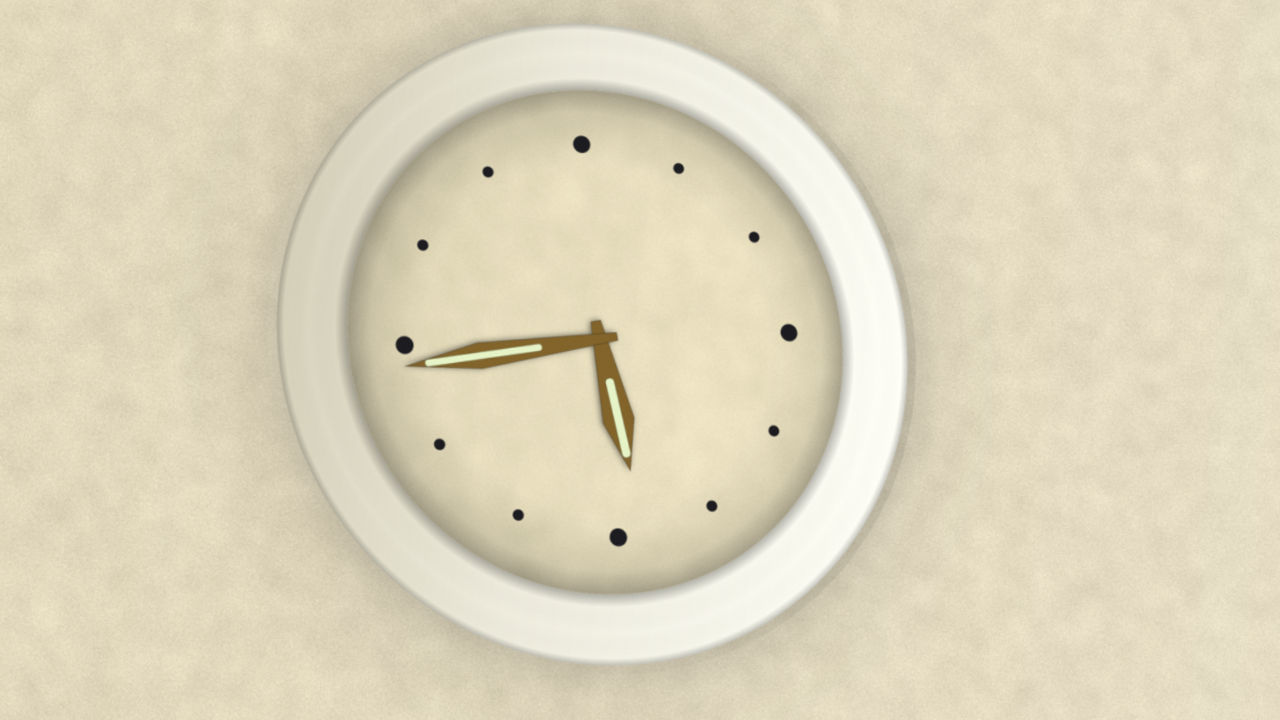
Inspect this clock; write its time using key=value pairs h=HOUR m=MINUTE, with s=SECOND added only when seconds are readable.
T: h=5 m=44
